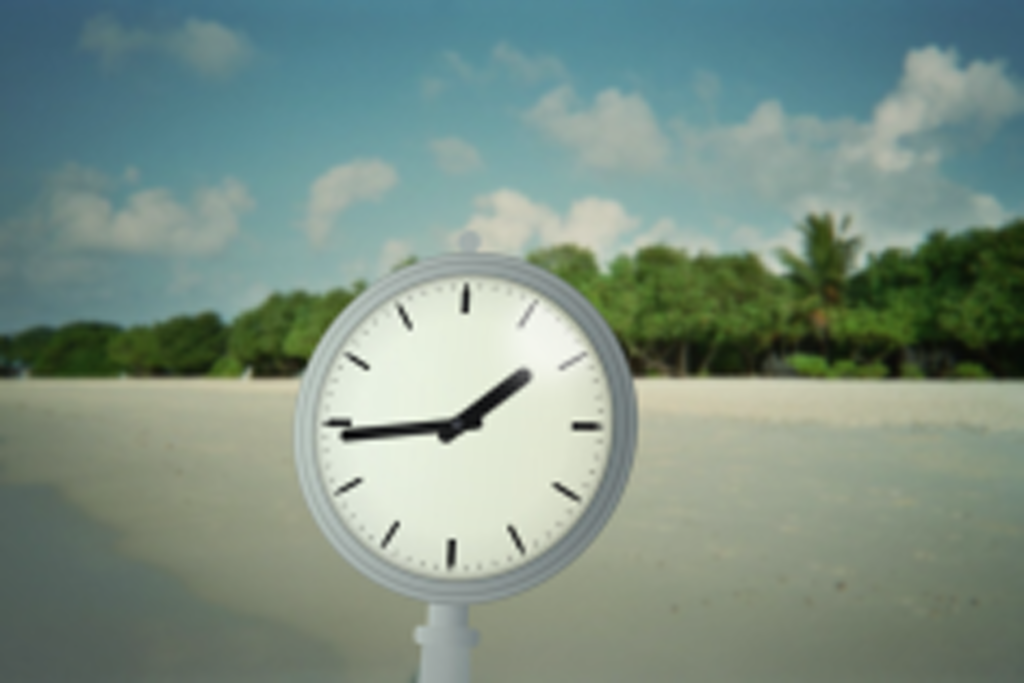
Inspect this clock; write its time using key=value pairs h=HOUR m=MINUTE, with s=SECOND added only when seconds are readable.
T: h=1 m=44
